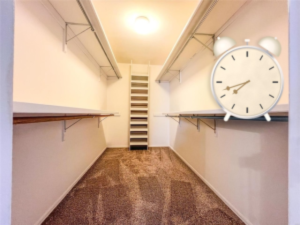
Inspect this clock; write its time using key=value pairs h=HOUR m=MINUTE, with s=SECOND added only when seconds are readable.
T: h=7 m=42
